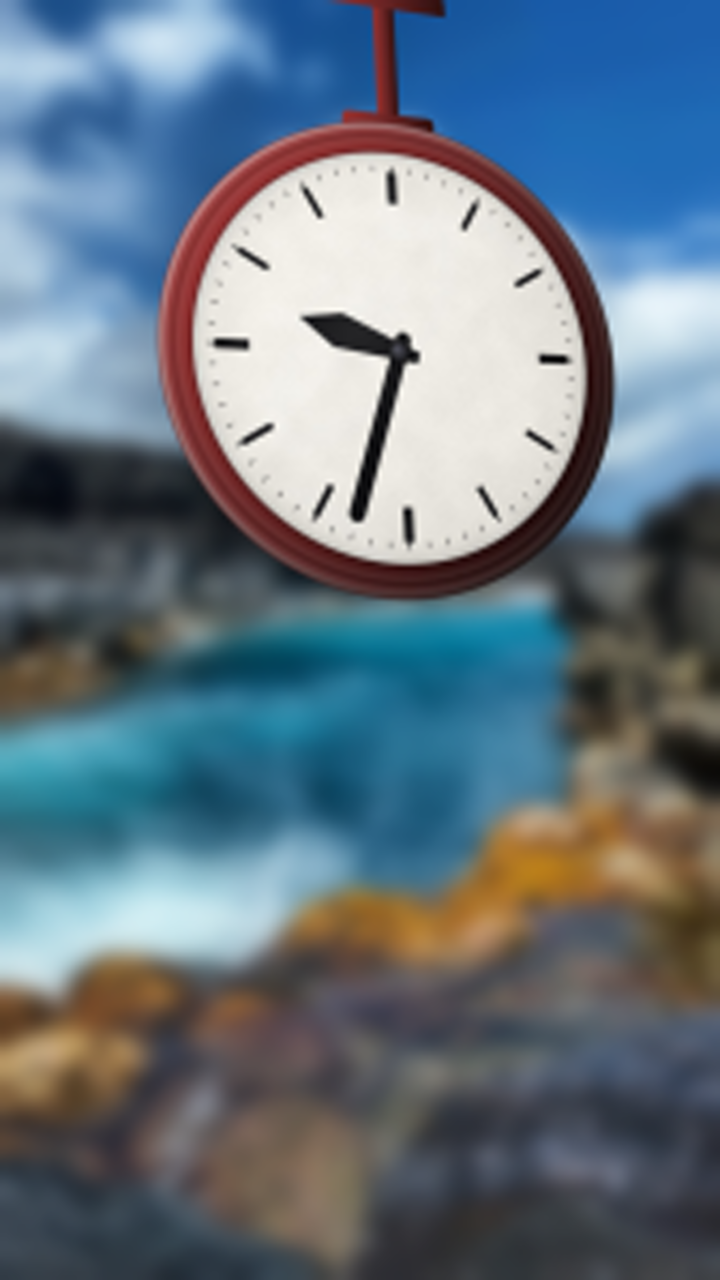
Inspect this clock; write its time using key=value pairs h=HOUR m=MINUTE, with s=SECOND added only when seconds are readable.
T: h=9 m=33
